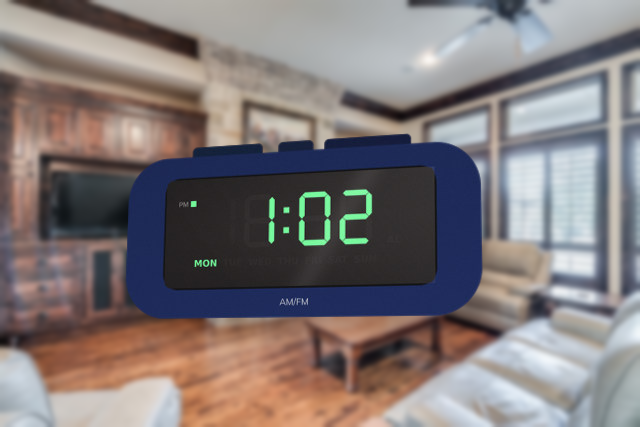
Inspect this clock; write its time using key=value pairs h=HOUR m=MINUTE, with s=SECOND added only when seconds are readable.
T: h=1 m=2
